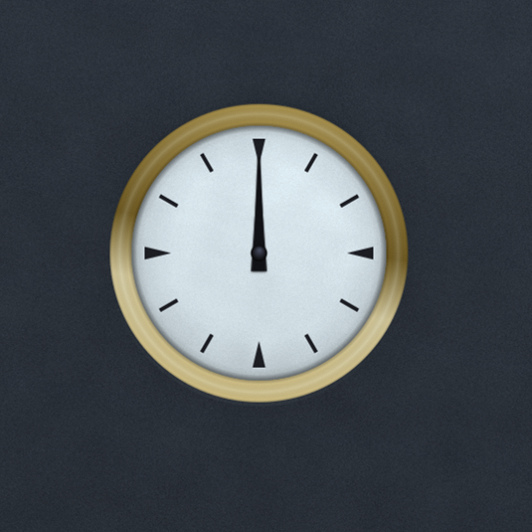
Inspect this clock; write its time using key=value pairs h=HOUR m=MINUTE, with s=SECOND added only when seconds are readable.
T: h=12 m=0
